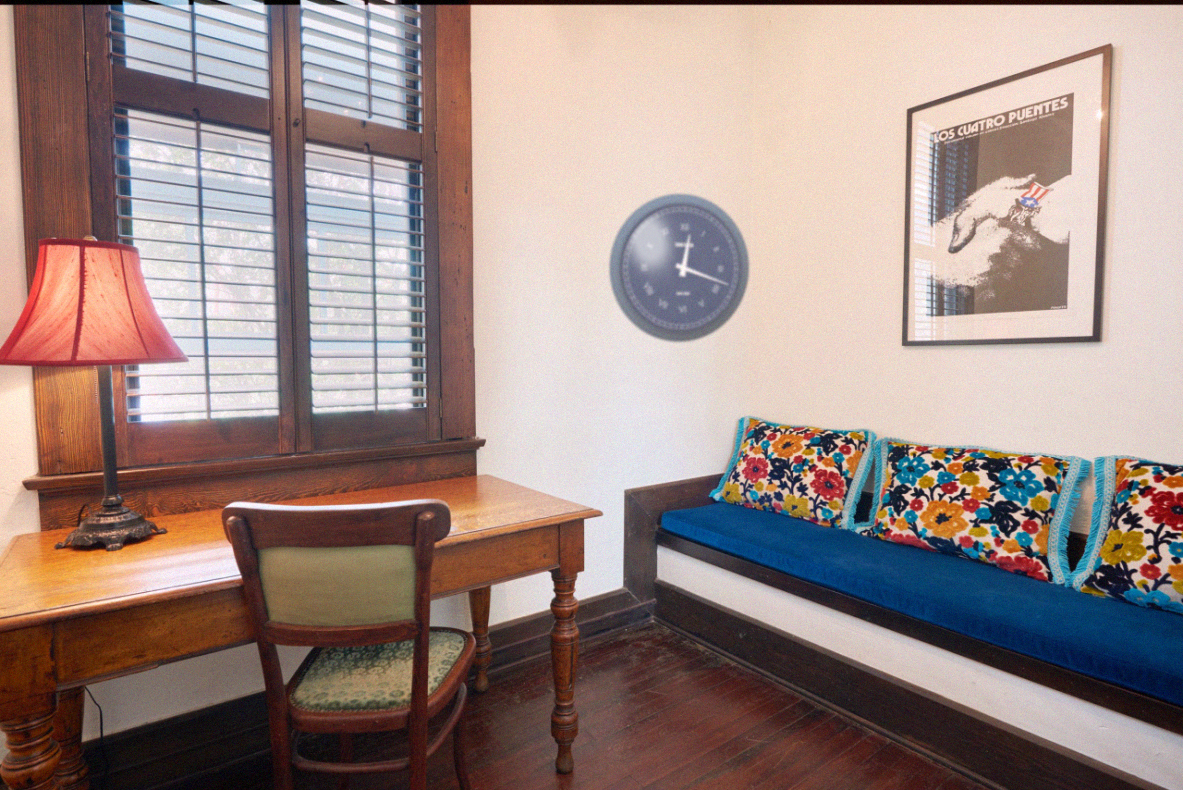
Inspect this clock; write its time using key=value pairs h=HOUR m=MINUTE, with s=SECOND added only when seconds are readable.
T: h=12 m=18
